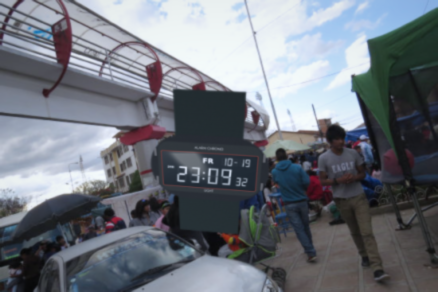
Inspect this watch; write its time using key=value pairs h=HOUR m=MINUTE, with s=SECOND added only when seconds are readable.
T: h=23 m=9
